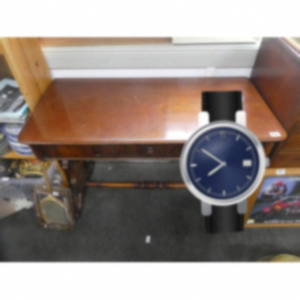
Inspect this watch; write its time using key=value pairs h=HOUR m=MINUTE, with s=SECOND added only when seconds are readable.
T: h=7 m=51
